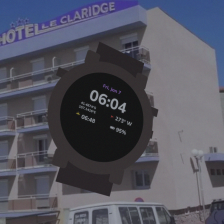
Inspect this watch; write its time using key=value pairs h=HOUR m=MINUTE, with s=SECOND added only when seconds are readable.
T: h=6 m=4
